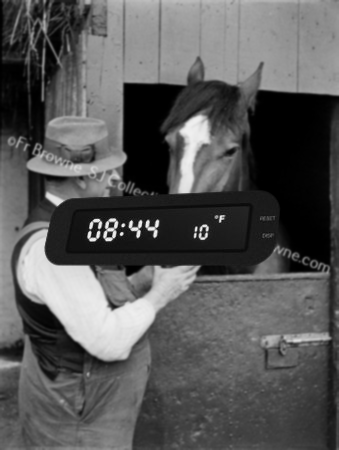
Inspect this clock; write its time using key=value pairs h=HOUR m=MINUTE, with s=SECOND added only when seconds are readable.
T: h=8 m=44
